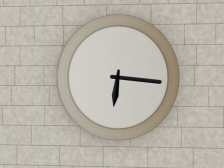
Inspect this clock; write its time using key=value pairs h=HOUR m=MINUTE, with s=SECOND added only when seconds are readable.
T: h=6 m=16
